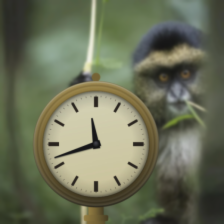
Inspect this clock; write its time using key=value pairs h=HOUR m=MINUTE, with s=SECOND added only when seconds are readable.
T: h=11 m=42
